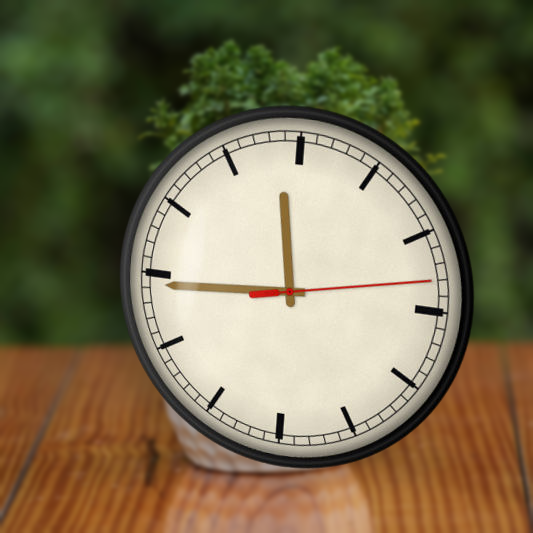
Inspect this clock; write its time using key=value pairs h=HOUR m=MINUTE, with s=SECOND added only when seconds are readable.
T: h=11 m=44 s=13
